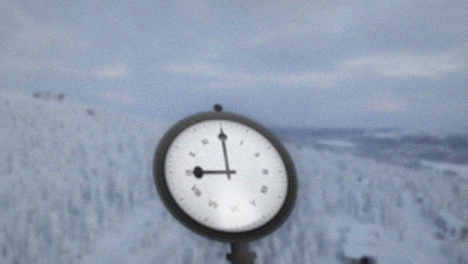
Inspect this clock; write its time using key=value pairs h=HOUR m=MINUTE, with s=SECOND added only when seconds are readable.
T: h=9 m=0
